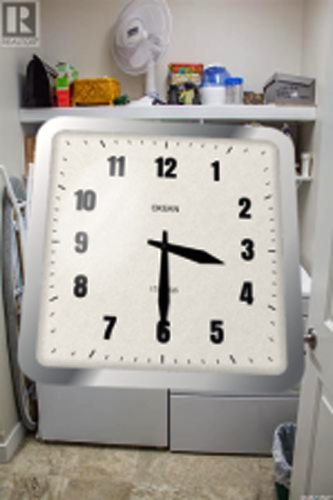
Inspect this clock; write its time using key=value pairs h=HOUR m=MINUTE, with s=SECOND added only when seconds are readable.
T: h=3 m=30
